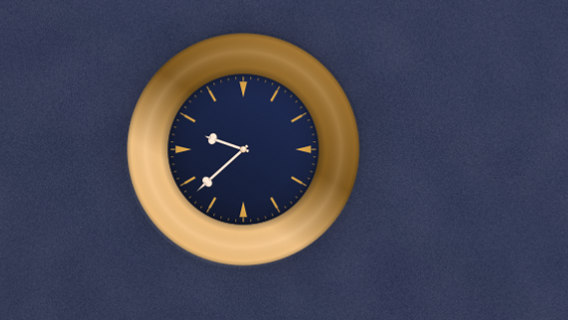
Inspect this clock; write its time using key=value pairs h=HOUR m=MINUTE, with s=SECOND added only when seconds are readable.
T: h=9 m=38
